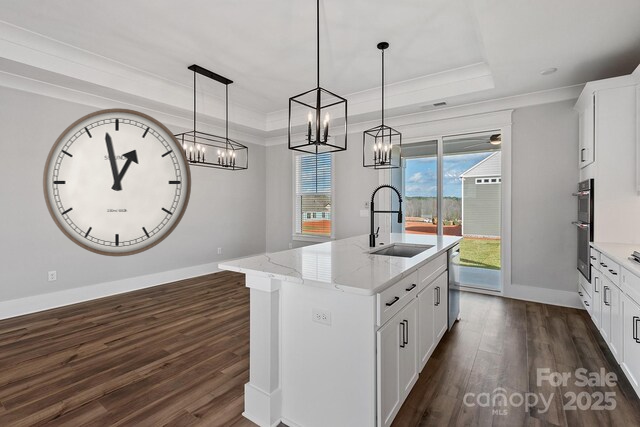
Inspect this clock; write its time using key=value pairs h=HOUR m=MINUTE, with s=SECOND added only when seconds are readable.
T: h=12 m=58
